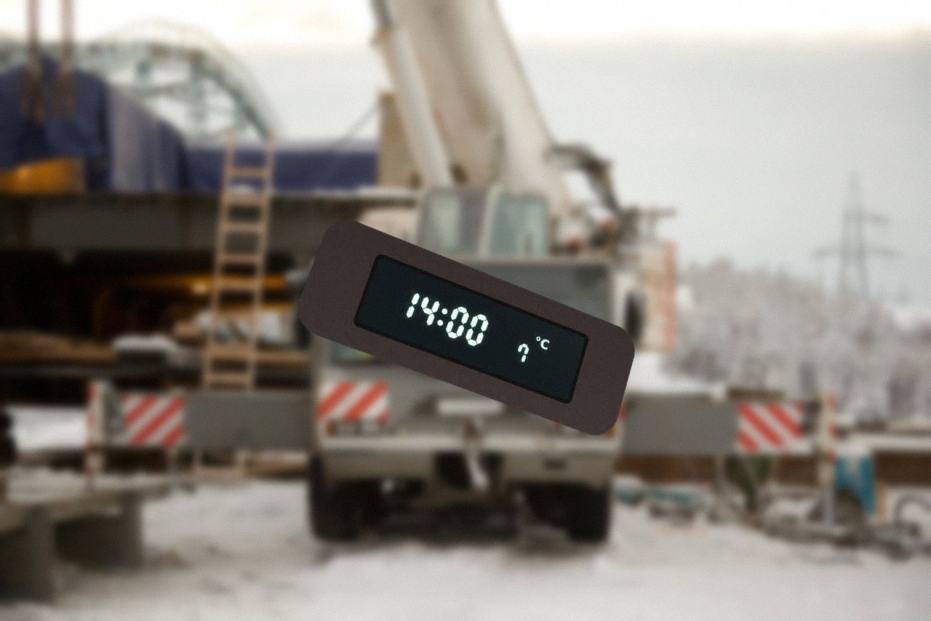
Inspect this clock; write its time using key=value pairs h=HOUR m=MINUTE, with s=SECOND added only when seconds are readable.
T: h=14 m=0
